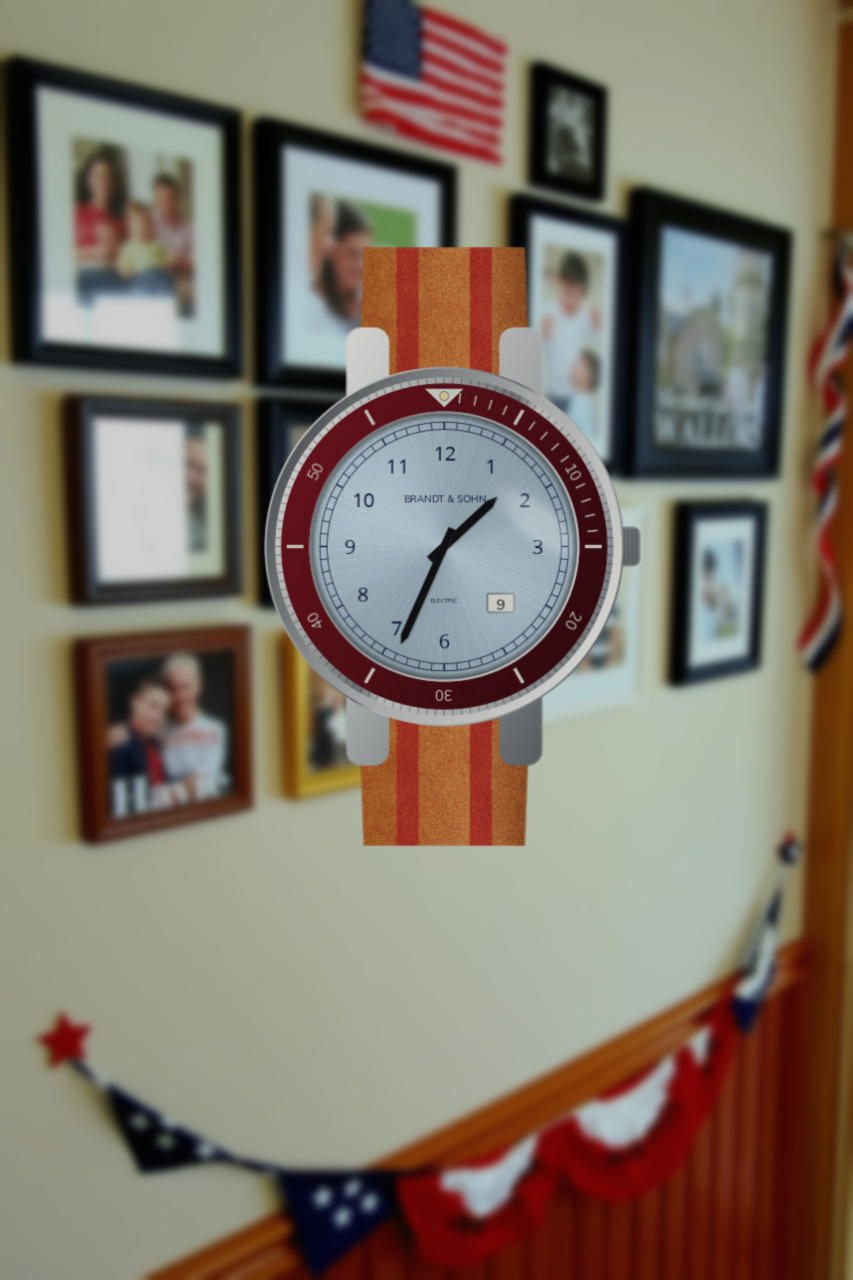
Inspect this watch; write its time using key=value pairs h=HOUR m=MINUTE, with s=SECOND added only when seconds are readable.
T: h=1 m=34
